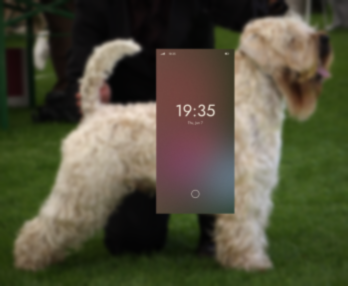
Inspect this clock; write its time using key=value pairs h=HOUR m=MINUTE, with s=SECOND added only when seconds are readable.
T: h=19 m=35
